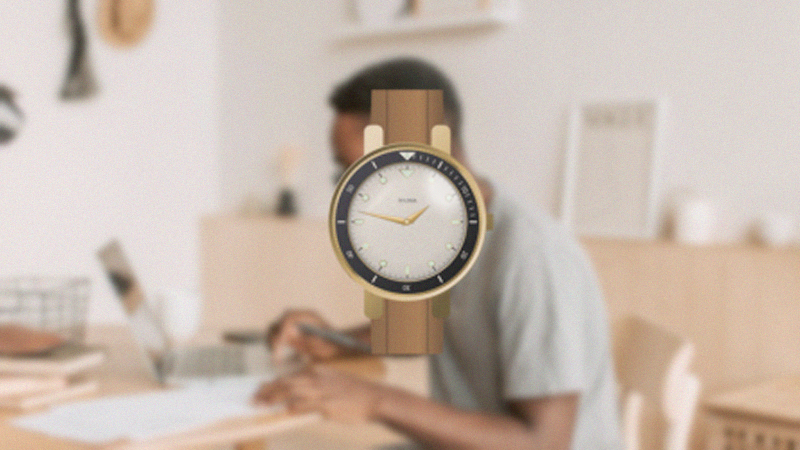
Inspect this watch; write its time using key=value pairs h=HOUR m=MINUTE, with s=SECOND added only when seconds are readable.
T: h=1 m=47
